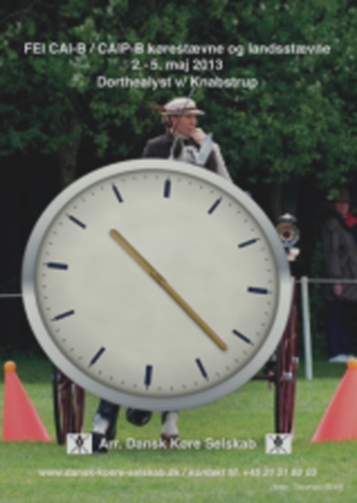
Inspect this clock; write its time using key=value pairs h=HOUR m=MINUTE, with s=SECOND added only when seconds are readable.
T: h=10 m=22
